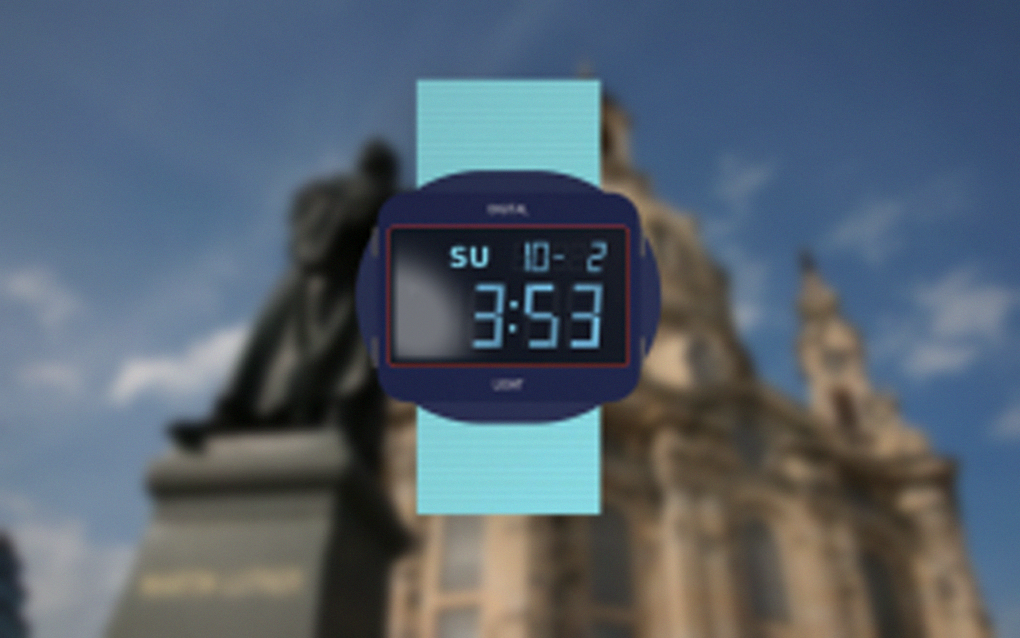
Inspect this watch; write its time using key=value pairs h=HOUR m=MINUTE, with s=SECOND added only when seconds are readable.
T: h=3 m=53
